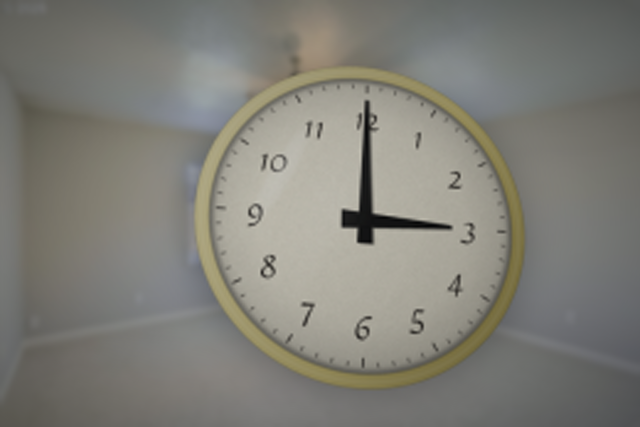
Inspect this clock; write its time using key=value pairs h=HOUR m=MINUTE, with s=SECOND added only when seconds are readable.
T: h=3 m=0
